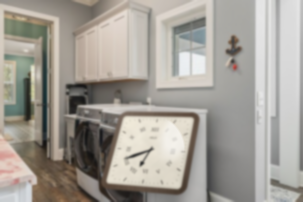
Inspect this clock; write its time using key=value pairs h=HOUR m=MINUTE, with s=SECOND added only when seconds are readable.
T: h=6 m=41
